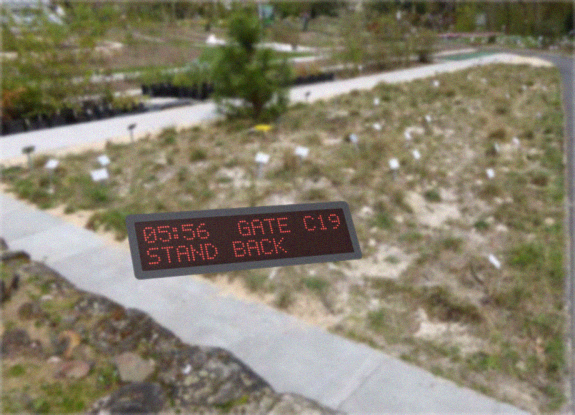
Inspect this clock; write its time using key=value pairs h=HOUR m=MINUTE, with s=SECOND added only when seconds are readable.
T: h=5 m=56
